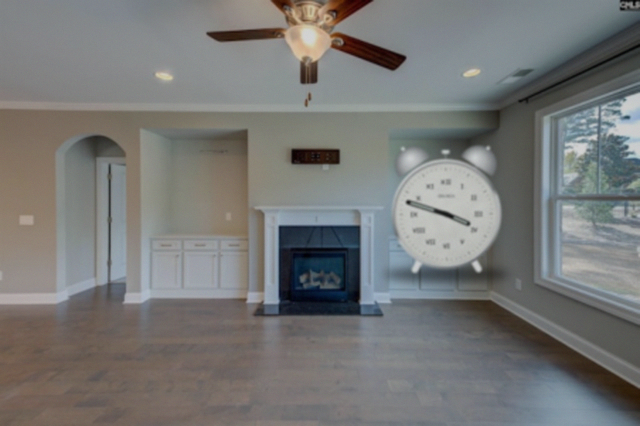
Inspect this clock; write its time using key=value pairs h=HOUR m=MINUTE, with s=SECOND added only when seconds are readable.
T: h=3 m=48
